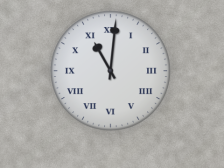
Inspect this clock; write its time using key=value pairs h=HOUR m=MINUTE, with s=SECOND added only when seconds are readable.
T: h=11 m=1
